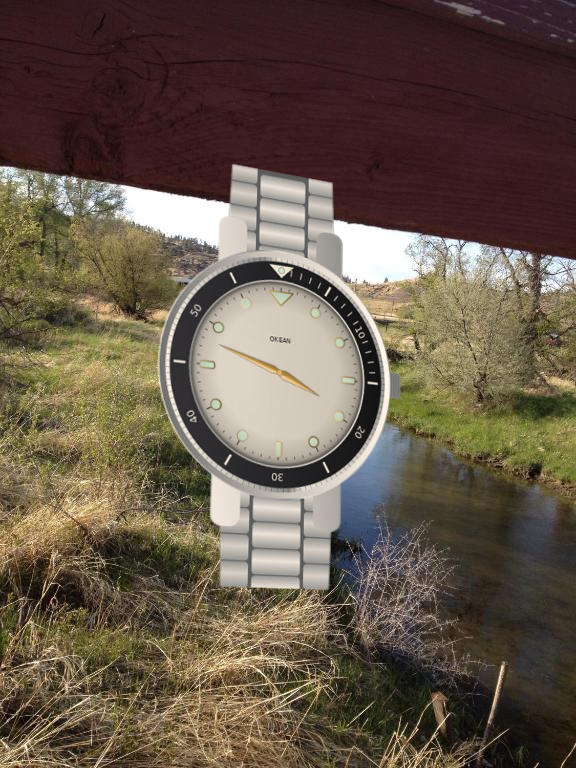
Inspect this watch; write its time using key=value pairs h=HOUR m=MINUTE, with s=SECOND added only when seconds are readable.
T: h=3 m=48
